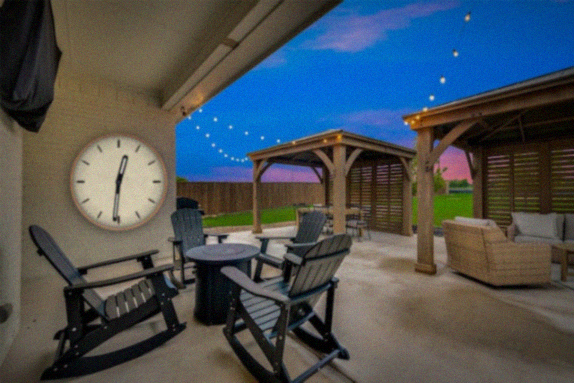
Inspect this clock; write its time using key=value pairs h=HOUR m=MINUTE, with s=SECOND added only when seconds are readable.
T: h=12 m=31
